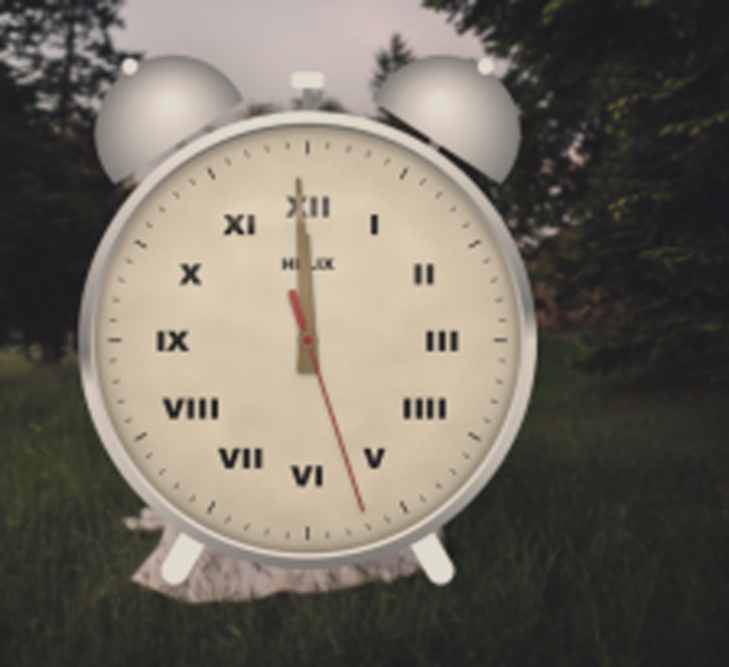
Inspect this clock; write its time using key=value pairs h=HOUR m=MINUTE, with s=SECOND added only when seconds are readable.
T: h=11 m=59 s=27
